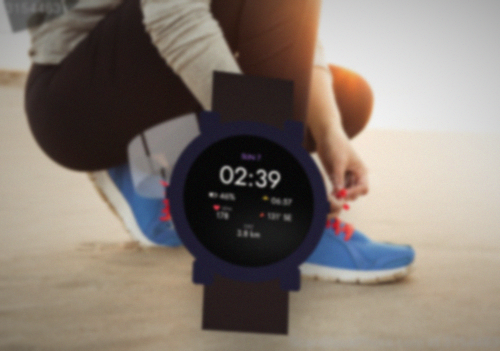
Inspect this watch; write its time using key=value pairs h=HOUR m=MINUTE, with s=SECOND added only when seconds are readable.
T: h=2 m=39
